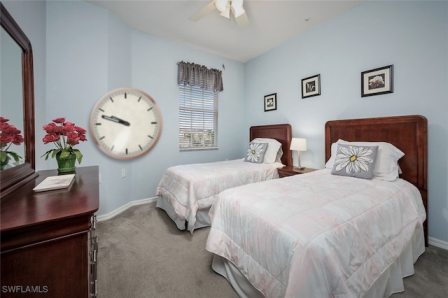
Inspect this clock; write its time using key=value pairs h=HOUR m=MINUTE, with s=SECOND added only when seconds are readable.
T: h=9 m=48
